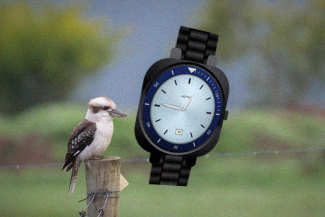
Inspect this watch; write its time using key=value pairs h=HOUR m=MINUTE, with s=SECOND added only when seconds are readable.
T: h=12 m=46
